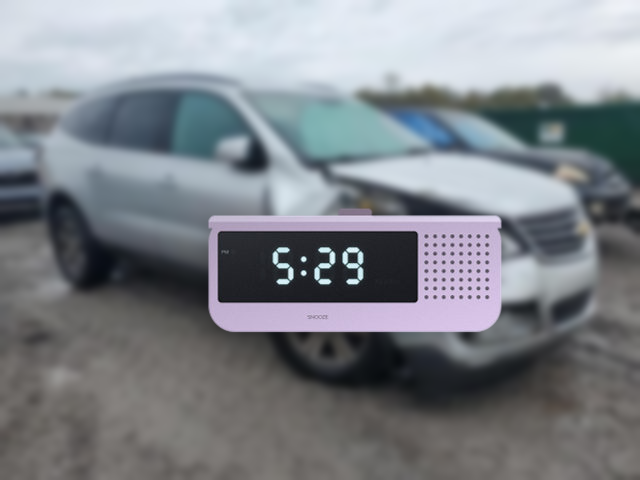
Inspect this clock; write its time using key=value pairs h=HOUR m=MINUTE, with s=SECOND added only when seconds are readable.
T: h=5 m=29
